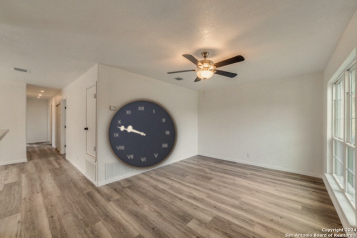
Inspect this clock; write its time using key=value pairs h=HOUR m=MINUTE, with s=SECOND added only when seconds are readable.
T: h=9 m=48
